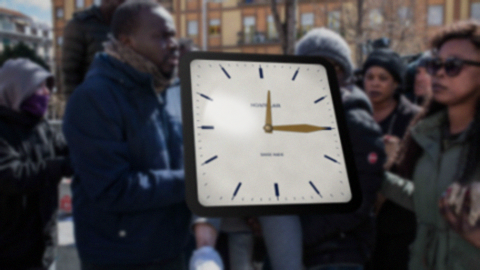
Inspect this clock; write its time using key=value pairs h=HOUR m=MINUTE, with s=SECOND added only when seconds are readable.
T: h=12 m=15
